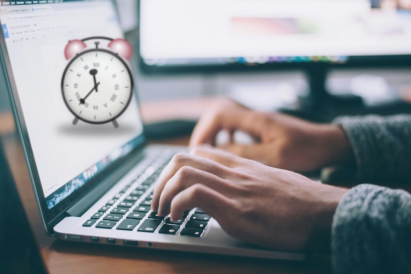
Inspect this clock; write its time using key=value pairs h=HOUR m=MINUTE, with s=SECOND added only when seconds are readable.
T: h=11 m=37
